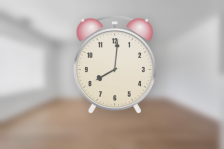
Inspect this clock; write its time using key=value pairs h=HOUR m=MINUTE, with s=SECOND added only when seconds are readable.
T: h=8 m=1
